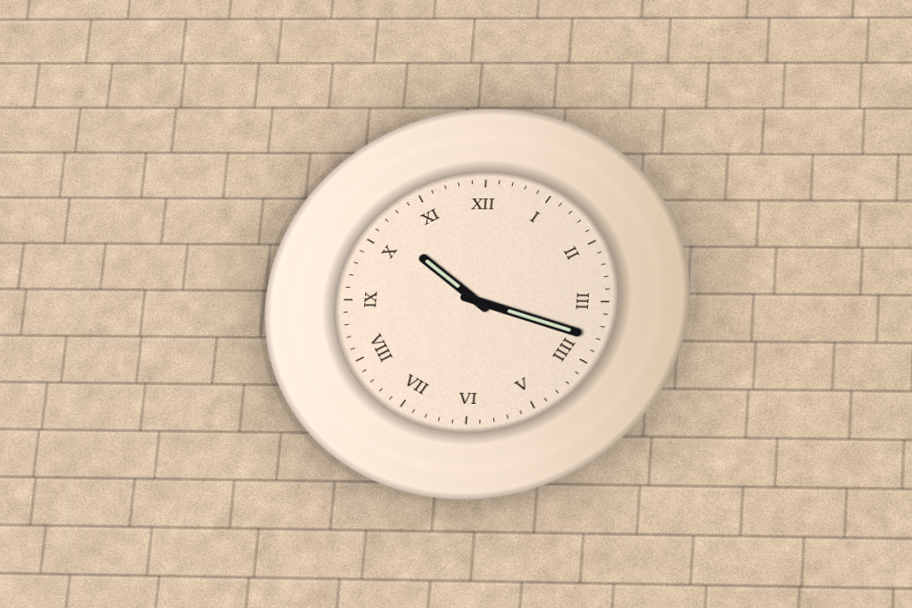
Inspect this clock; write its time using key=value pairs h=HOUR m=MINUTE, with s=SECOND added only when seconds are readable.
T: h=10 m=18
